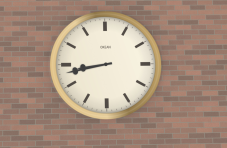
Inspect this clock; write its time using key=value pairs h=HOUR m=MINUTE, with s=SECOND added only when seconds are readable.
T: h=8 m=43
